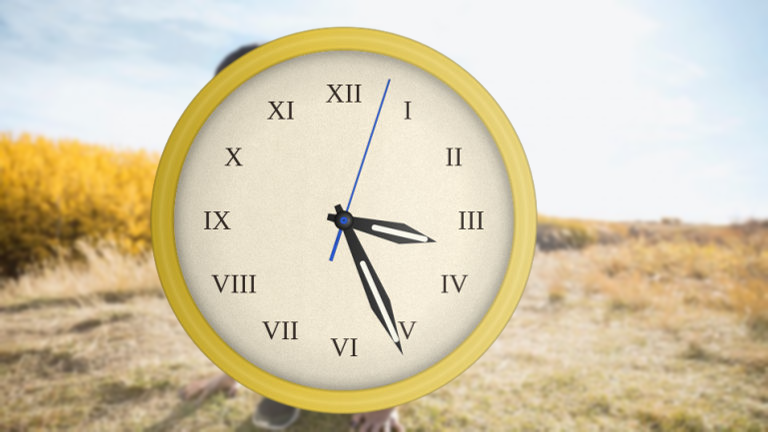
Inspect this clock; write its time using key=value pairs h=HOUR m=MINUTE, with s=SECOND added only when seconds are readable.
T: h=3 m=26 s=3
